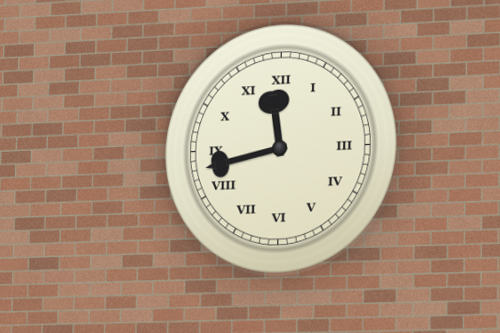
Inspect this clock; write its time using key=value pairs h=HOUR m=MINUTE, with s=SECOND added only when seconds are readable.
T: h=11 m=43
